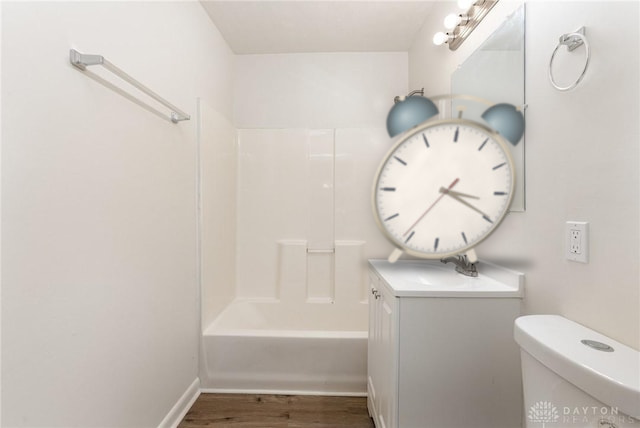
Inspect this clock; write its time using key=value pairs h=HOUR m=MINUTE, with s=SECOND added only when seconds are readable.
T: h=3 m=19 s=36
